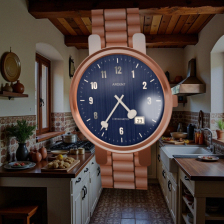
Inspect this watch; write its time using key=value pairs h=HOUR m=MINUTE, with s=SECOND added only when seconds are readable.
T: h=4 m=36
